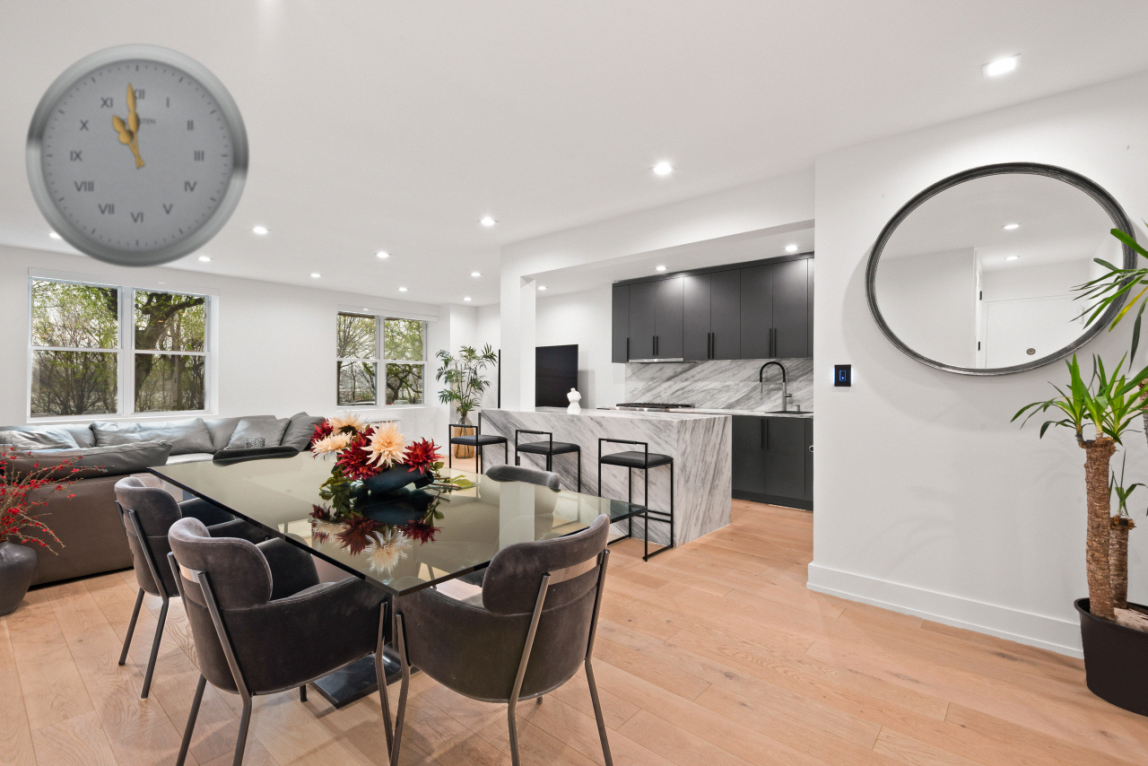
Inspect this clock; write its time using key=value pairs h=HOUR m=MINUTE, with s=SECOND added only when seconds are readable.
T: h=10 m=59
